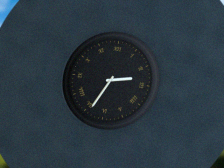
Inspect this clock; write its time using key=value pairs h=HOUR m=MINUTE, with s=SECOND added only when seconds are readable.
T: h=2 m=34
